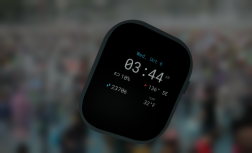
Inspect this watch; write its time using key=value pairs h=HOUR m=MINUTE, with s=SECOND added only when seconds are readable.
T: h=3 m=44
